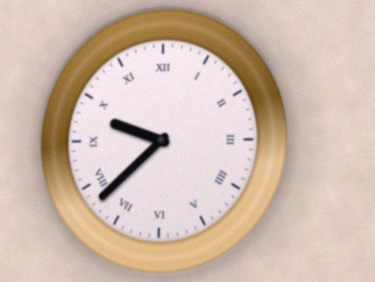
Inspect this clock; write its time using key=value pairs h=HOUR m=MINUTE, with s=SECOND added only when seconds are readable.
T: h=9 m=38
